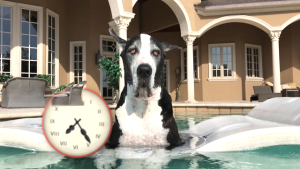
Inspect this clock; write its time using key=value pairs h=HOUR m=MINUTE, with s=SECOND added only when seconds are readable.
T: h=7 m=24
